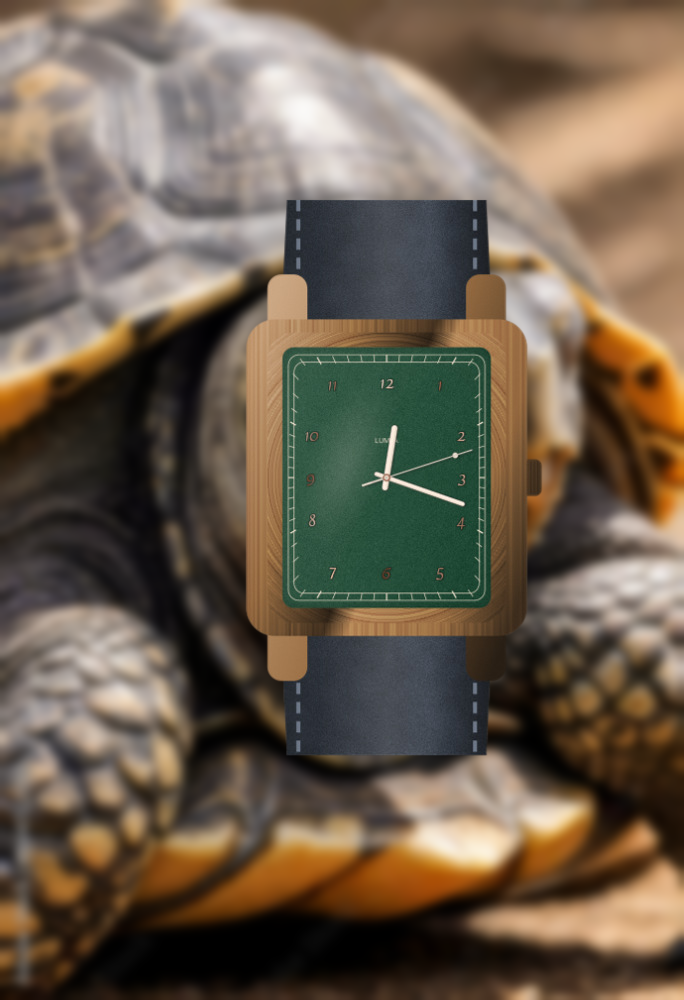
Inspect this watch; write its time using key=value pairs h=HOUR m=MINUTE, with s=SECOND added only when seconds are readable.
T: h=12 m=18 s=12
